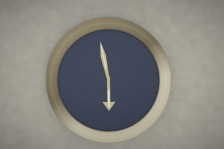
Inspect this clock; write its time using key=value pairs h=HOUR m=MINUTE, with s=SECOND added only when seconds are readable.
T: h=5 m=58
